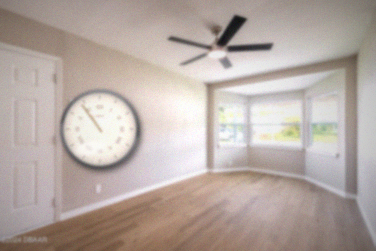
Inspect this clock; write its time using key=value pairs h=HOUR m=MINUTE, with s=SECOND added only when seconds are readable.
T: h=10 m=54
